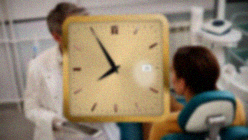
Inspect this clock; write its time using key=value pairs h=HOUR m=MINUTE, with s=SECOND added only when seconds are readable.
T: h=7 m=55
